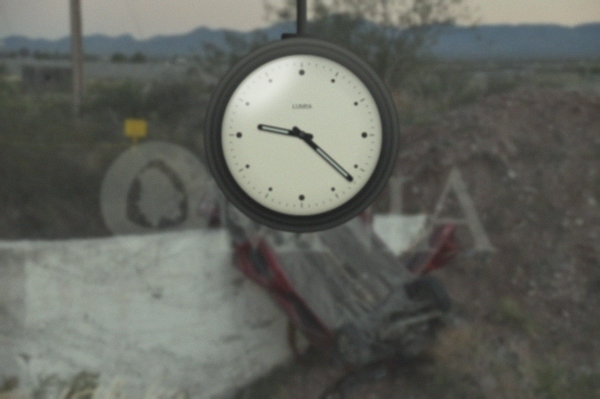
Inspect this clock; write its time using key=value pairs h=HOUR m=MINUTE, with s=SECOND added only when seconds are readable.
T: h=9 m=22
